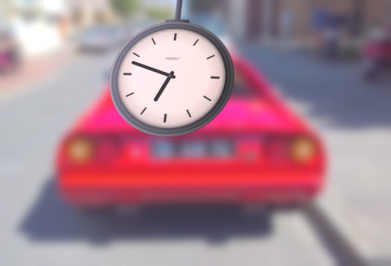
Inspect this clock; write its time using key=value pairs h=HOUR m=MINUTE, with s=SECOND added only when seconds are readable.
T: h=6 m=48
